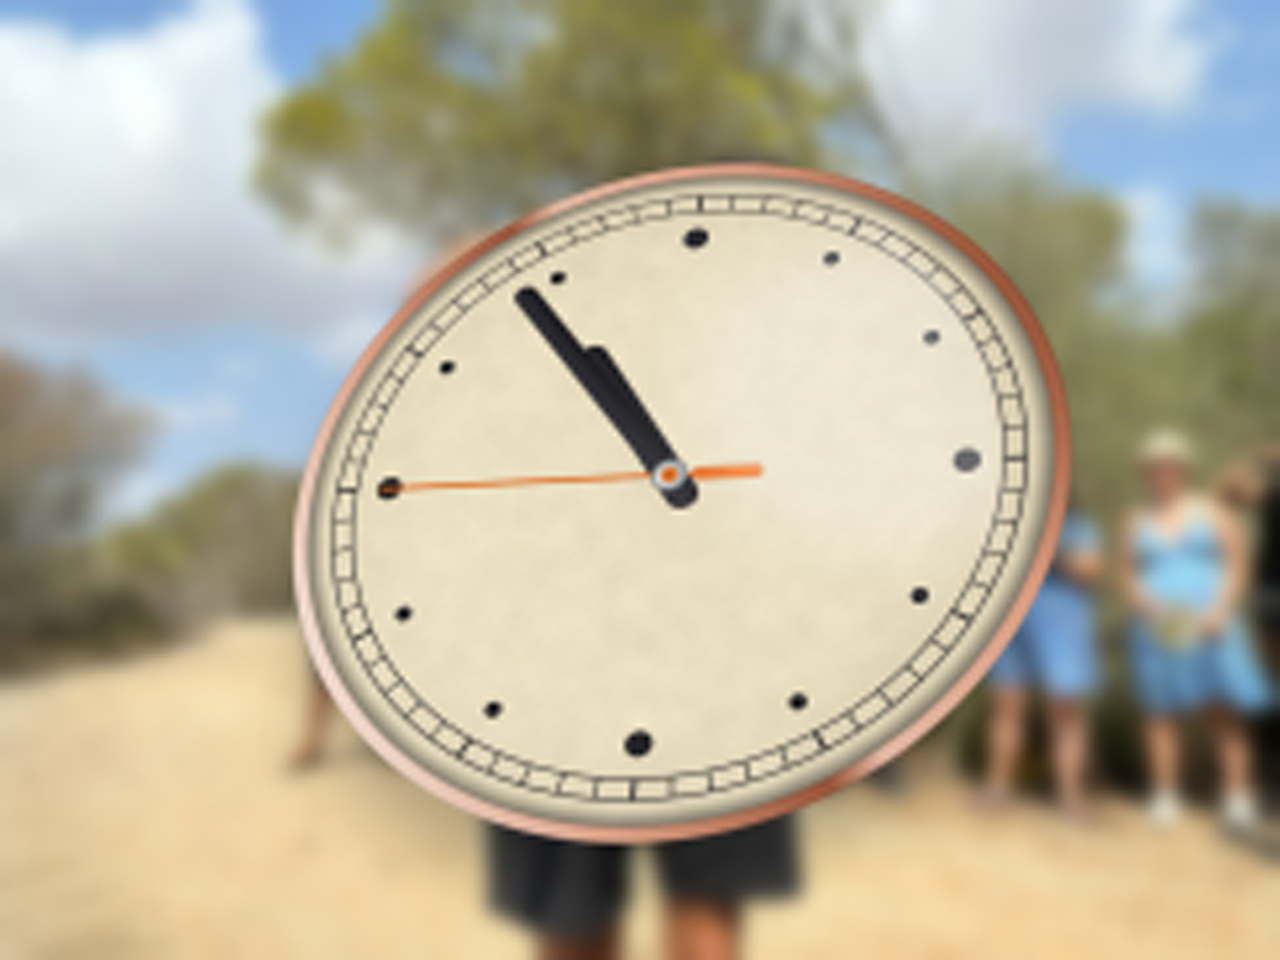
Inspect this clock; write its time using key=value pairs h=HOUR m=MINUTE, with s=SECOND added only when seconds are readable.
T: h=10 m=53 s=45
